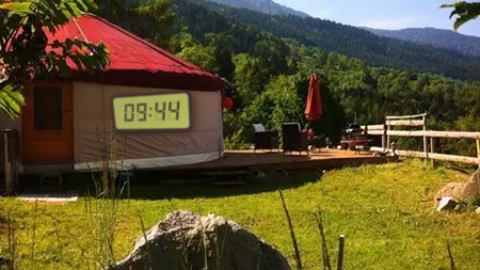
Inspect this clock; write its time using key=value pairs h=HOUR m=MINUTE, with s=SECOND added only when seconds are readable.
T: h=9 m=44
